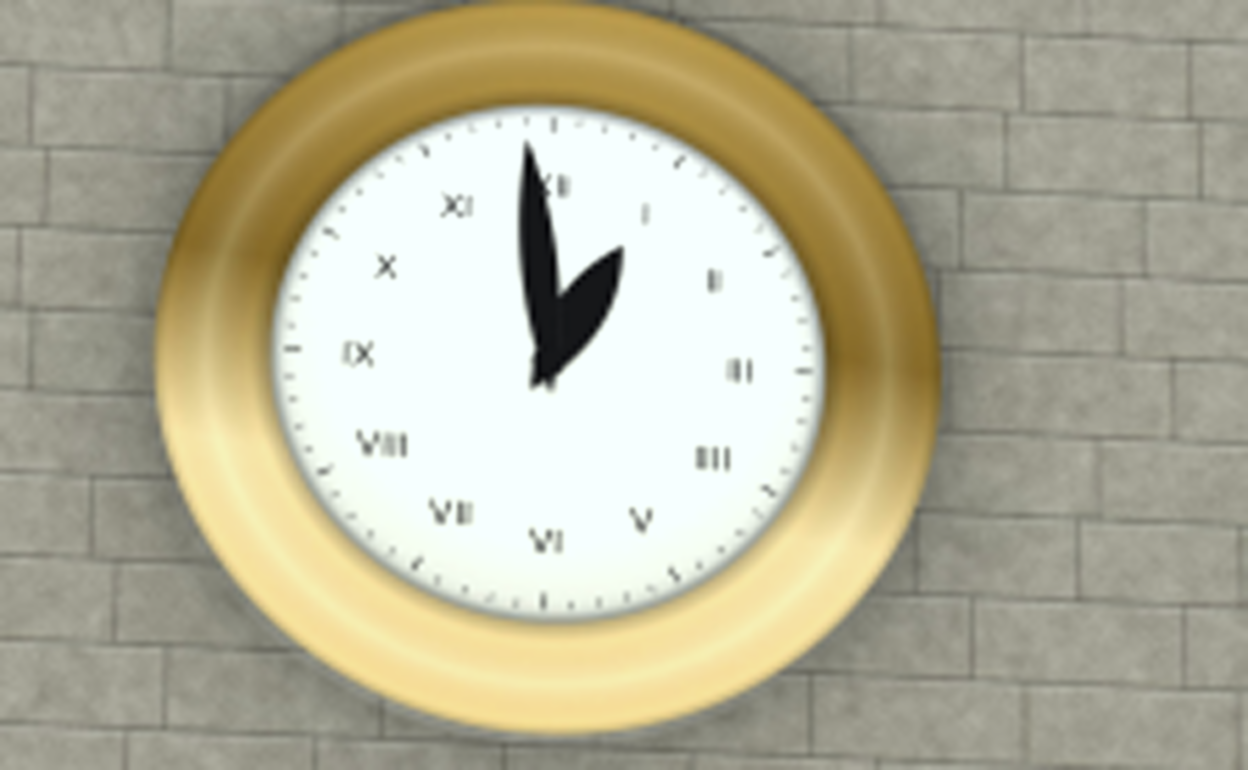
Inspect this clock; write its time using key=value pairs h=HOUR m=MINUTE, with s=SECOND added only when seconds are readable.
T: h=12 m=59
